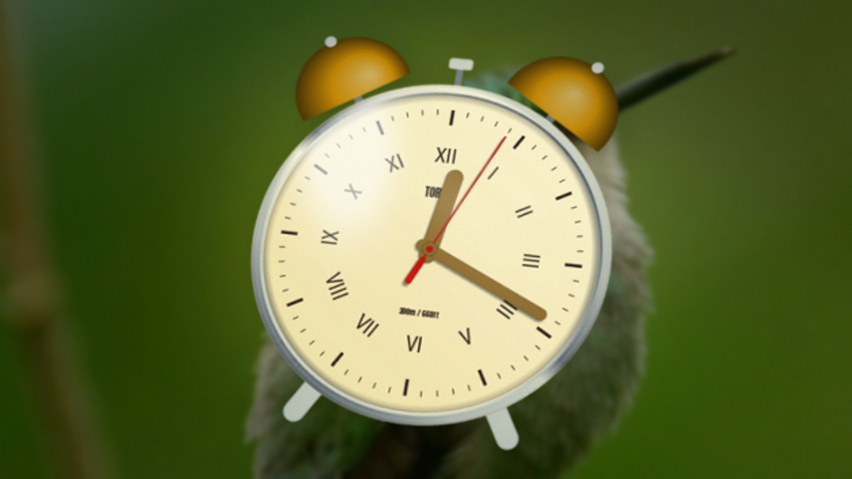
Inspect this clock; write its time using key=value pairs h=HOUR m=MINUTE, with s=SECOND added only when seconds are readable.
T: h=12 m=19 s=4
